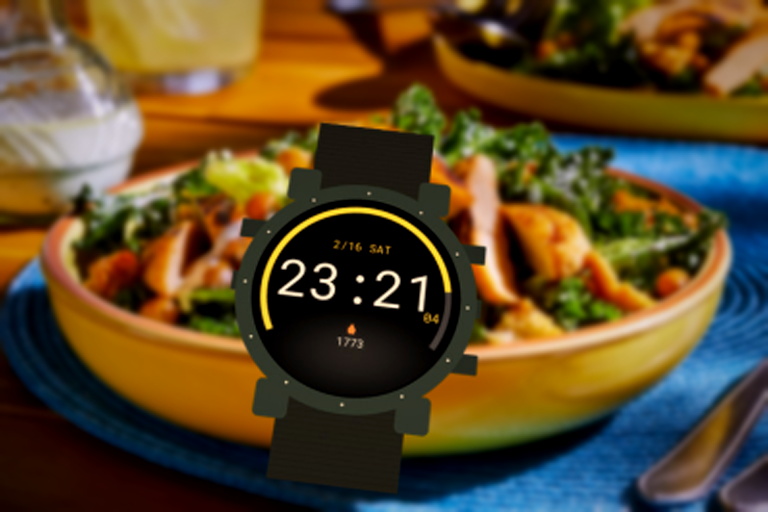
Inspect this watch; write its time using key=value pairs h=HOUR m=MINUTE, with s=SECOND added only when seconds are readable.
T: h=23 m=21 s=4
